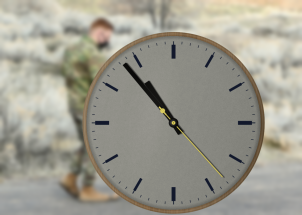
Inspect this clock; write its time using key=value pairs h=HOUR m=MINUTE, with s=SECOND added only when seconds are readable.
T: h=10 m=53 s=23
